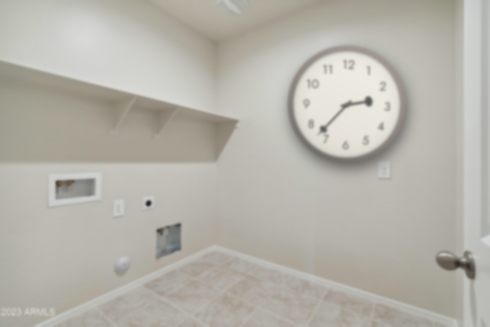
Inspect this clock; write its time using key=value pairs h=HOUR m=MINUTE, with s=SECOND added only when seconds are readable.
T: h=2 m=37
